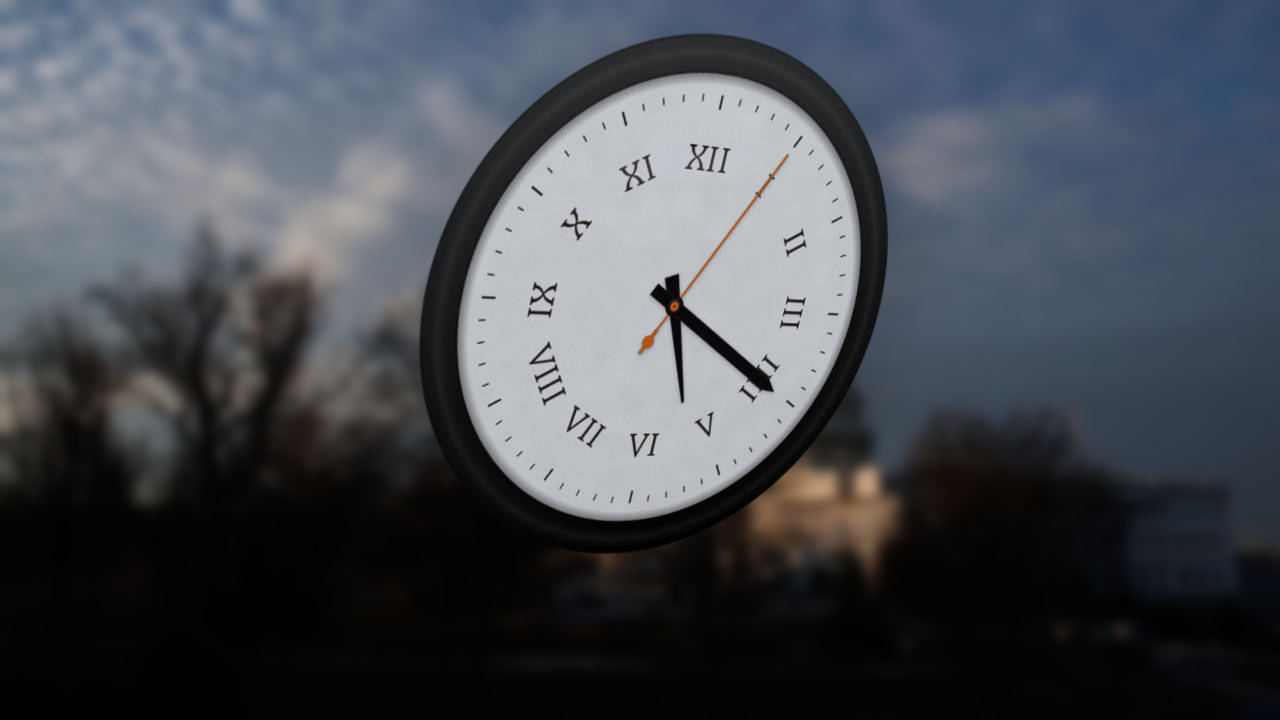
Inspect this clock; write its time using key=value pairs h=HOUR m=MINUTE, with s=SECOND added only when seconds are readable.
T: h=5 m=20 s=5
